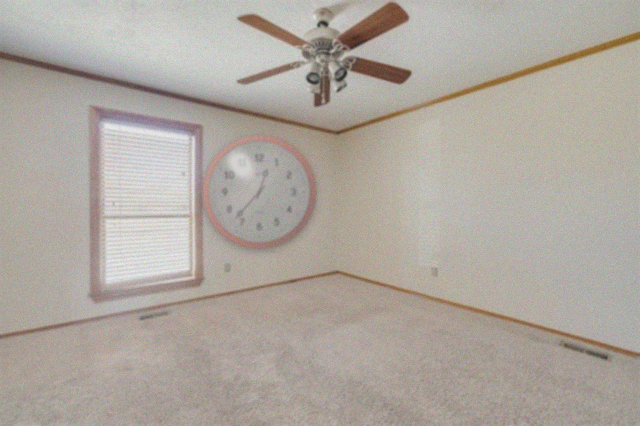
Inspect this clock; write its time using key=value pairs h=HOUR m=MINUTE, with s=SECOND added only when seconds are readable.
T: h=12 m=37
